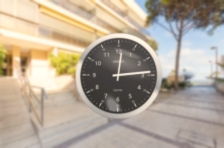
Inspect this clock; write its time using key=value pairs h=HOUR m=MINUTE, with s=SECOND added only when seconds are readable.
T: h=12 m=14
